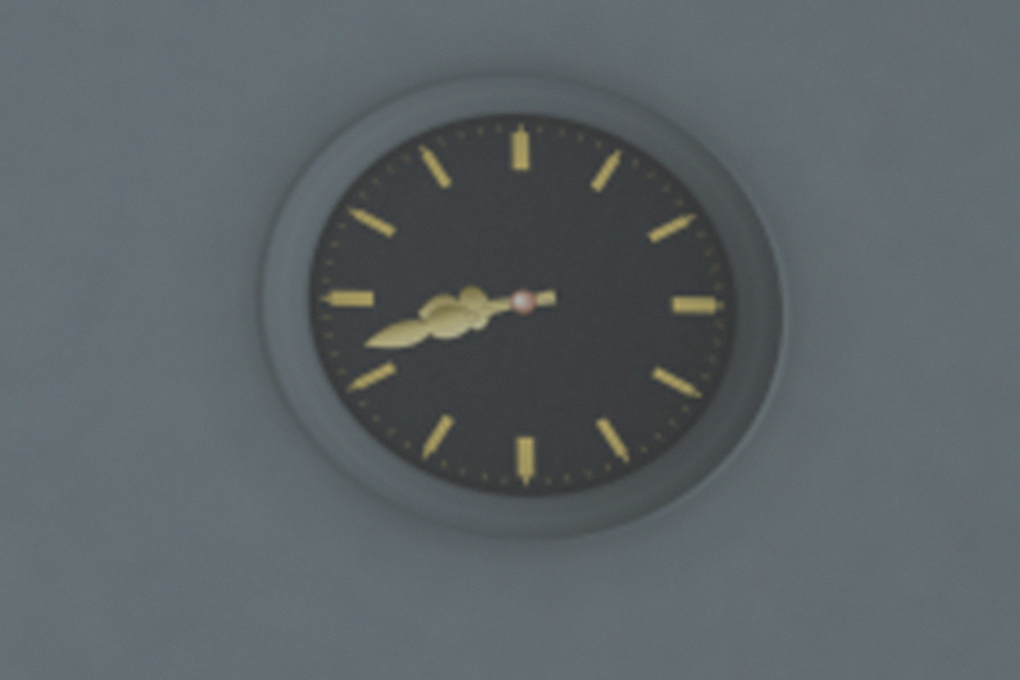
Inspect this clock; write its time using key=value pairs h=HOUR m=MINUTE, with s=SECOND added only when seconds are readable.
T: h=8 m=42
